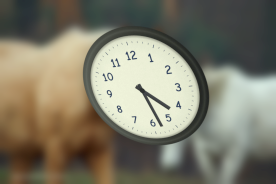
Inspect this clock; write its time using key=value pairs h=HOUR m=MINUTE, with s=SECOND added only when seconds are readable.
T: h=4 m=28
